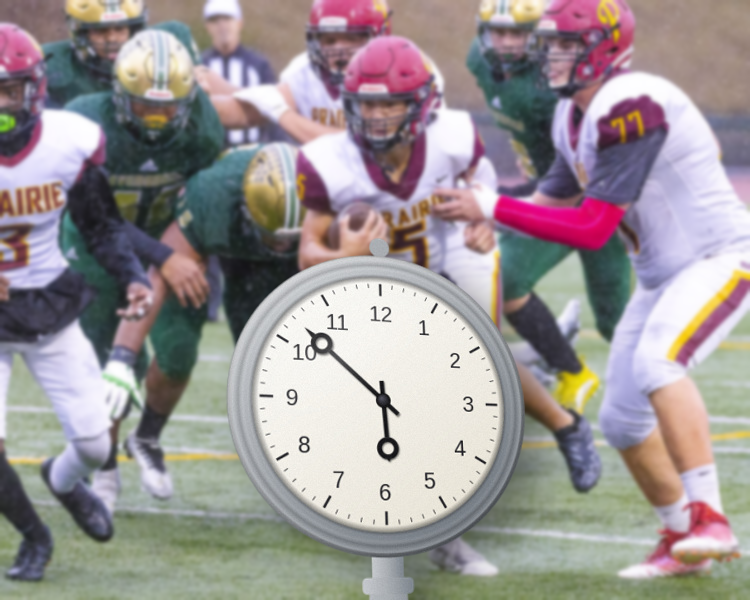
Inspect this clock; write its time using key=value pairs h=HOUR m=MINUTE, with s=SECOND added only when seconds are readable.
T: h=5 m=52
